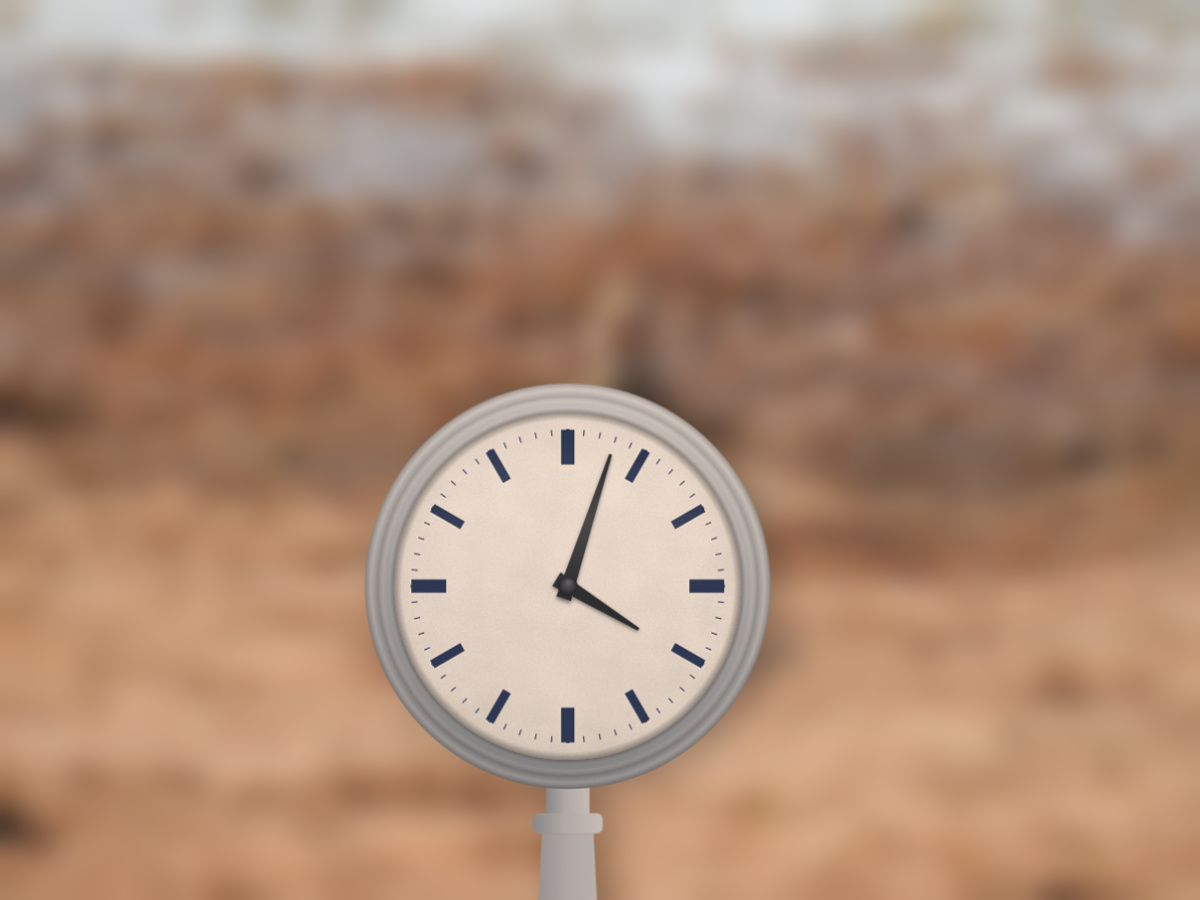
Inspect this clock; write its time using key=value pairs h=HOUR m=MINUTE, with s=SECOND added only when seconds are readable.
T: h=4 m=3
